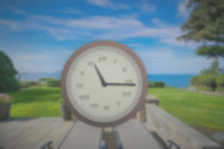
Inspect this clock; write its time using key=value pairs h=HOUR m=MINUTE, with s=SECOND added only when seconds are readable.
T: h=11 m=16
